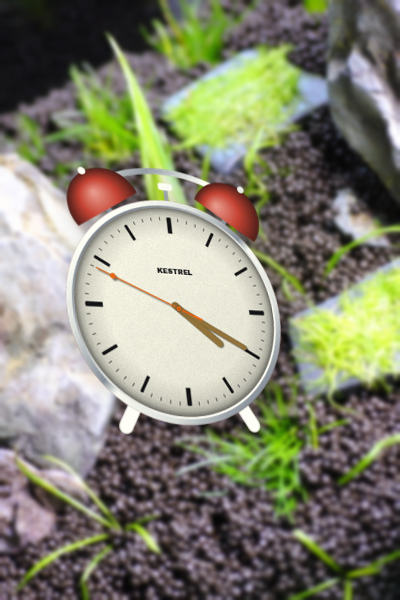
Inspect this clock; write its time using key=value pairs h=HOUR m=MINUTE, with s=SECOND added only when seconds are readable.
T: h=4 m=19 s=49
